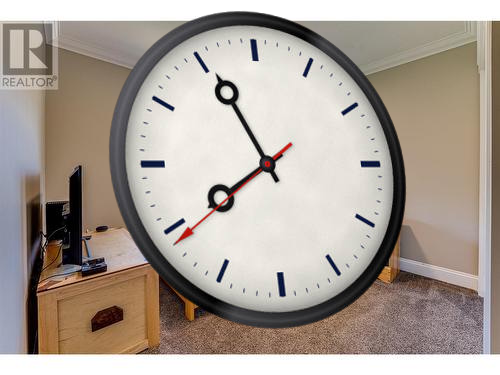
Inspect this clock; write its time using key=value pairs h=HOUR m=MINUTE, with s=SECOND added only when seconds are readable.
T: h=7 m=55 s=39
